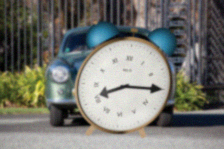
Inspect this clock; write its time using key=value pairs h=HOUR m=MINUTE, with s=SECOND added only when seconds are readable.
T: h=8 m=15
